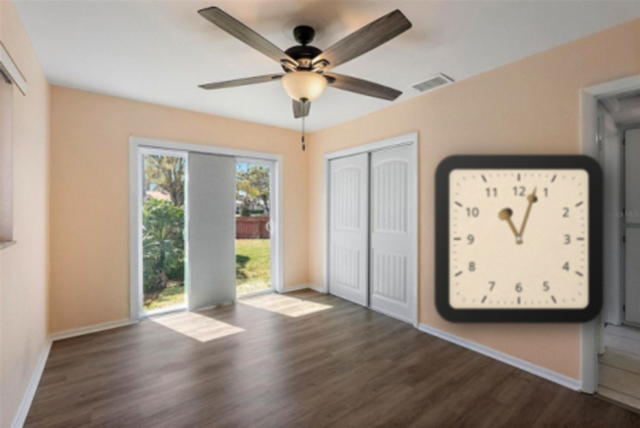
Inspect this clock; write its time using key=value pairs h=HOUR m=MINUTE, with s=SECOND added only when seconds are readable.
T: h=11 m=3
